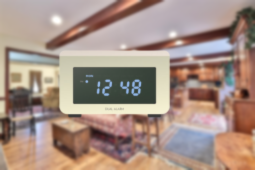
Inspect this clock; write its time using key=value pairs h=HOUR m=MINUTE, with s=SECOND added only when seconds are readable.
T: h=12 m=48
